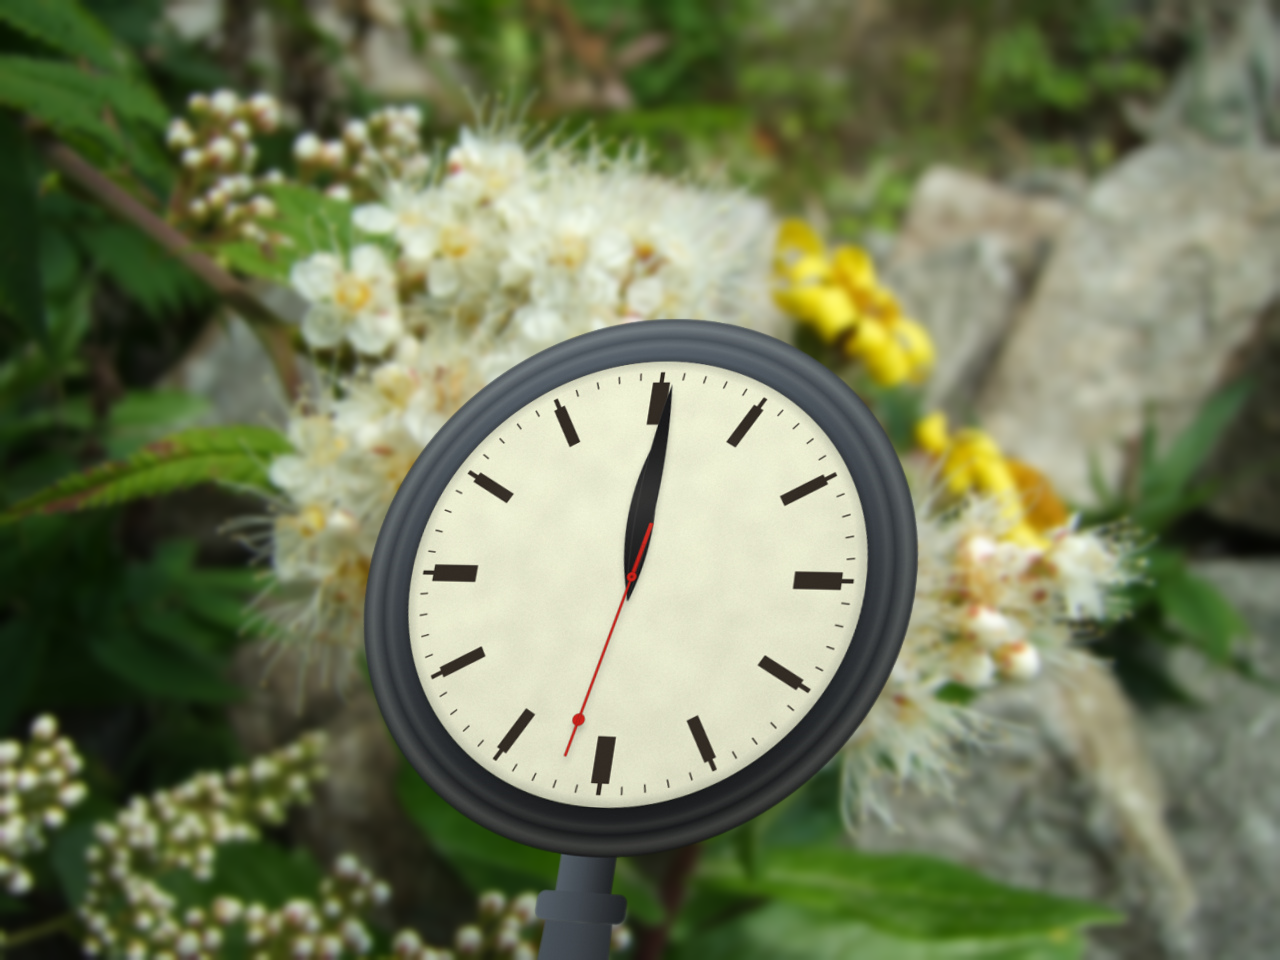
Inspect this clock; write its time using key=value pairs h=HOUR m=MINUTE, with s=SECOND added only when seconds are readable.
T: h=12 m=0 s=32
